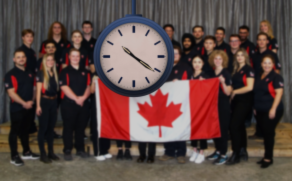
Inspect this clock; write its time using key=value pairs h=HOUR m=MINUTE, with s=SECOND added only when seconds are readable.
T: h=10 m=21
